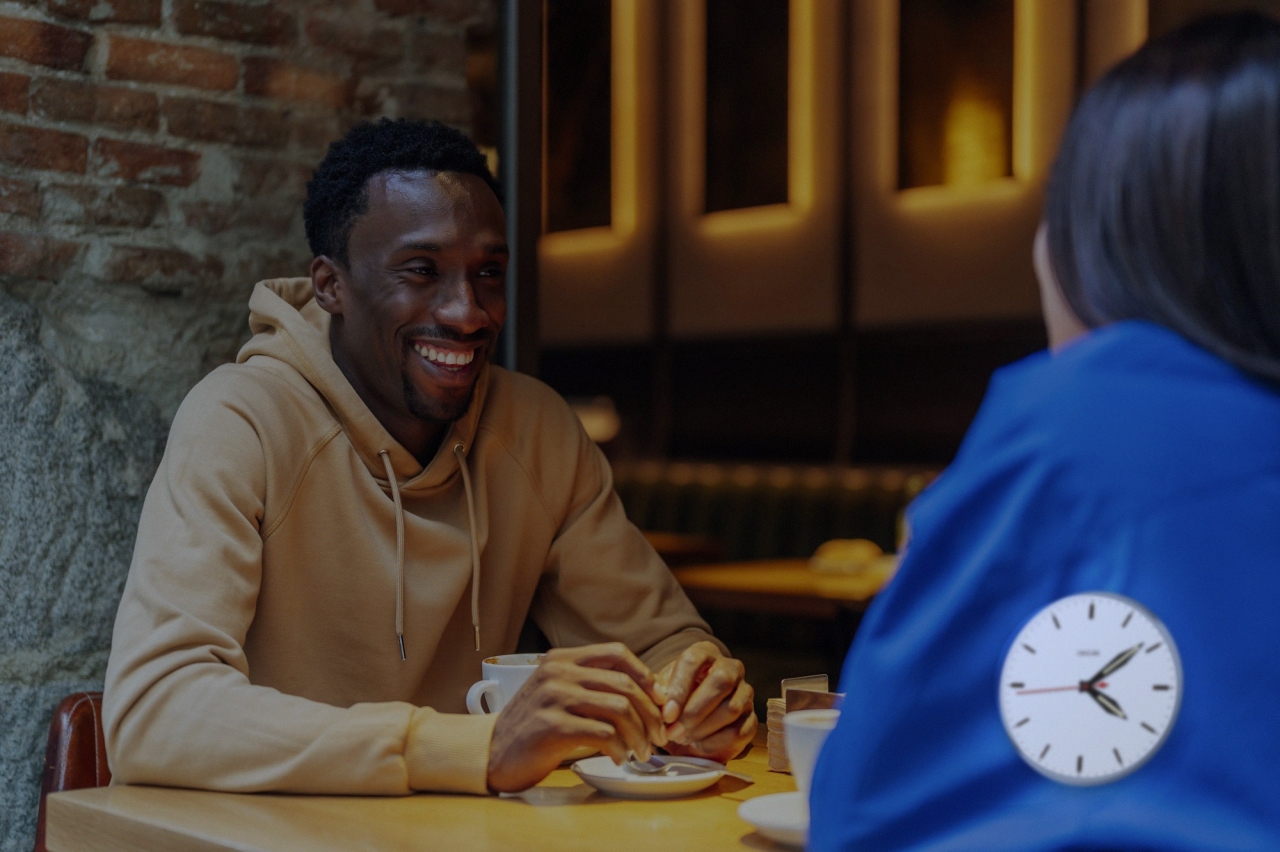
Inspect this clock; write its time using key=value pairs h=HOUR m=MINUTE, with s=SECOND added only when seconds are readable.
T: h=4 m=8 s=44
